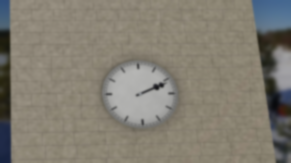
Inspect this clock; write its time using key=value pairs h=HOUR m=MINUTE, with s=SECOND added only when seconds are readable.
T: h=2 m=11
